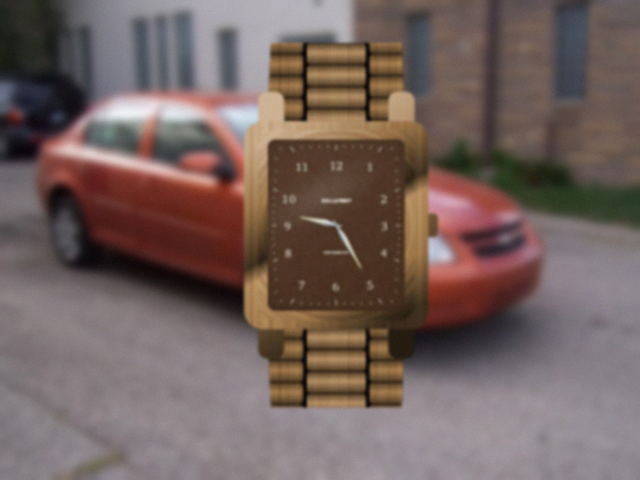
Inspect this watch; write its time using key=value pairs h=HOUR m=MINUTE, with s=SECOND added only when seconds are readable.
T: h=9 m=25
